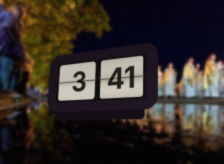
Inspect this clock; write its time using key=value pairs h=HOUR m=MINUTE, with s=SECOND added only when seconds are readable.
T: h=3 m=41
